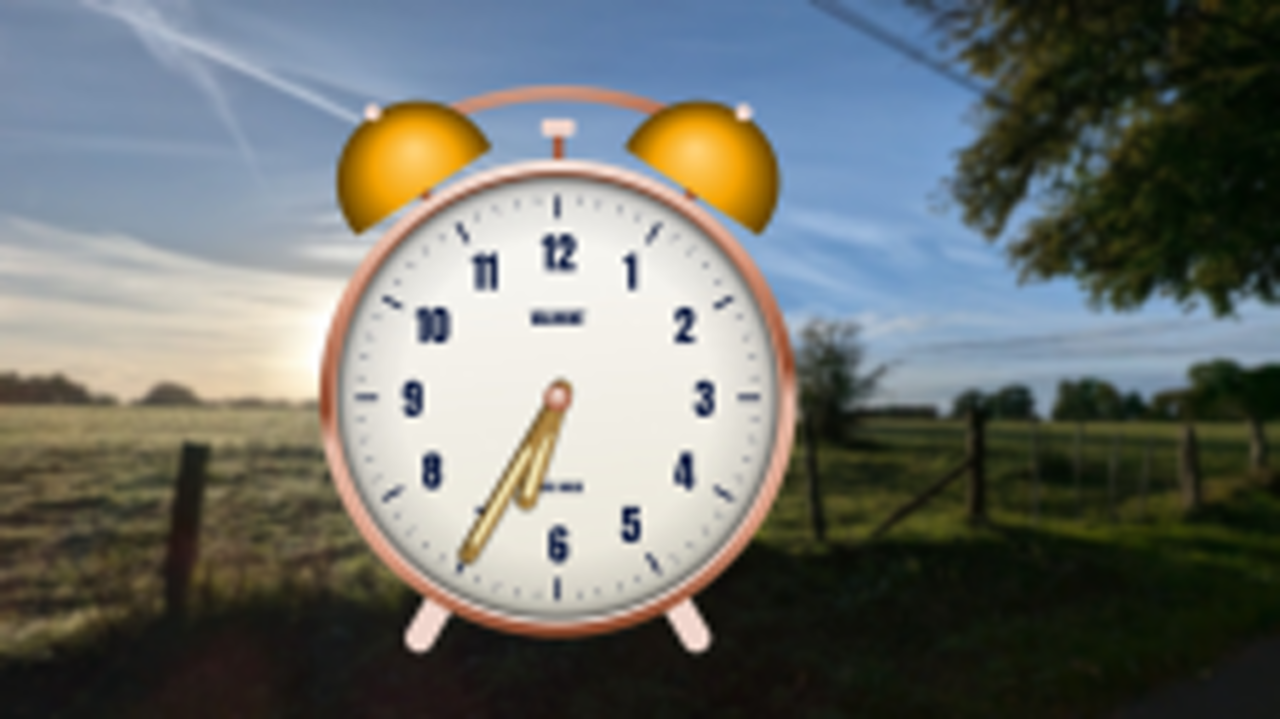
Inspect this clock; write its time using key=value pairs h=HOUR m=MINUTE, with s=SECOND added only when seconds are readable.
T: h=6 m=35
